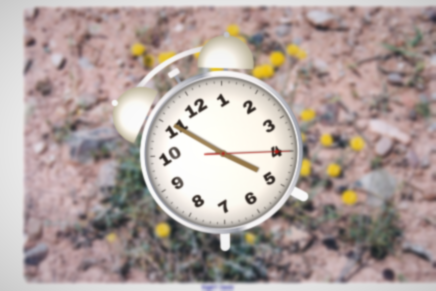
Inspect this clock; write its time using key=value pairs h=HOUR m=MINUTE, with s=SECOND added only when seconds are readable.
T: h=4 m=55 s=20
